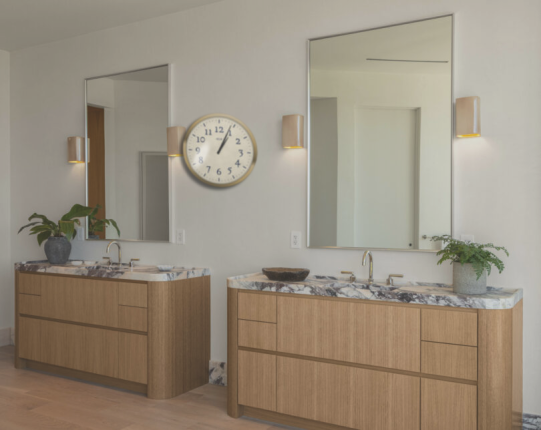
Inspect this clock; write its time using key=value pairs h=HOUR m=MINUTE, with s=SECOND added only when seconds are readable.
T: h=1 m=4
